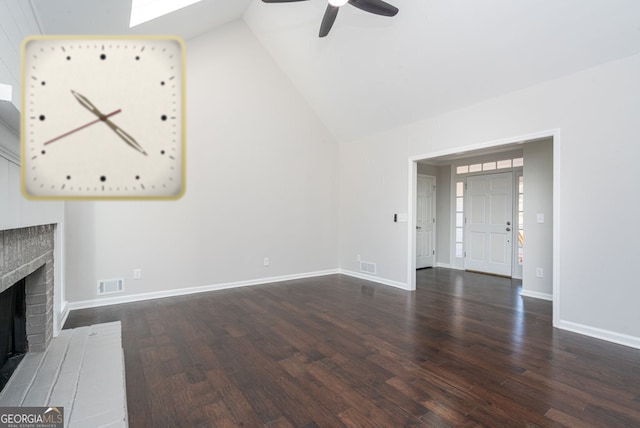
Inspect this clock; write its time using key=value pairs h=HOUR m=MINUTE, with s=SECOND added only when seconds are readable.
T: h=10 m=21 s=41
